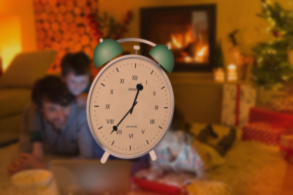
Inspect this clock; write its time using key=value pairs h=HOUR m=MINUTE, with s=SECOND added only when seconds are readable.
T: h=12 m=37
